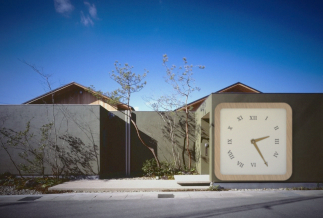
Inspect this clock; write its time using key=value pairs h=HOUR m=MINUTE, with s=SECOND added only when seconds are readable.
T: h=2 m=25
